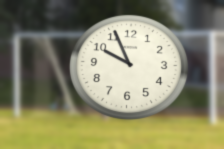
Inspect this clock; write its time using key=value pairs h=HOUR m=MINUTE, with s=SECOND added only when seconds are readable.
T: h=9 m=56
